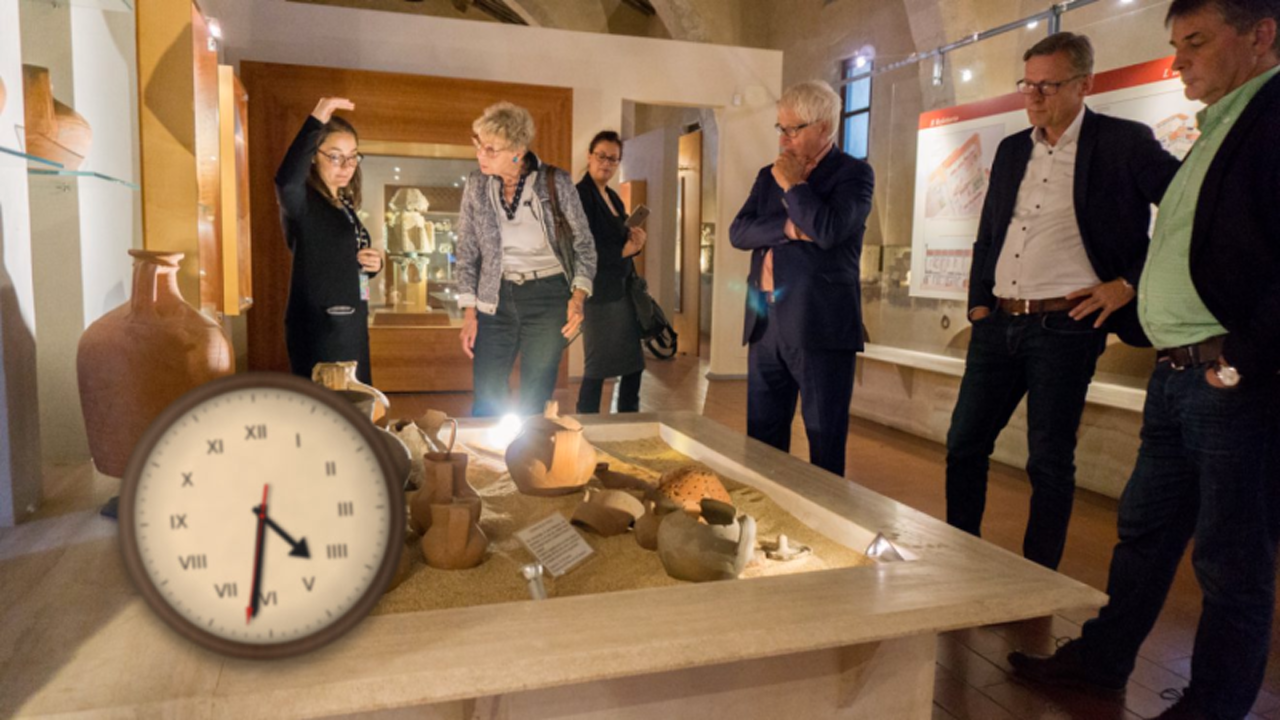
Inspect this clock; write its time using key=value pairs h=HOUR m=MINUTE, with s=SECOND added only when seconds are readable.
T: h=4 m=31 s=32
